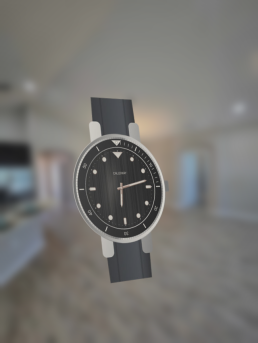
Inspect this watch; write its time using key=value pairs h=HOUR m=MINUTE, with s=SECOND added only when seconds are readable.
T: h=6 m=13
